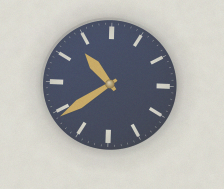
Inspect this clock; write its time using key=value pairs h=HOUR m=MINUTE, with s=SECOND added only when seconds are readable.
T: h=10 m=39
